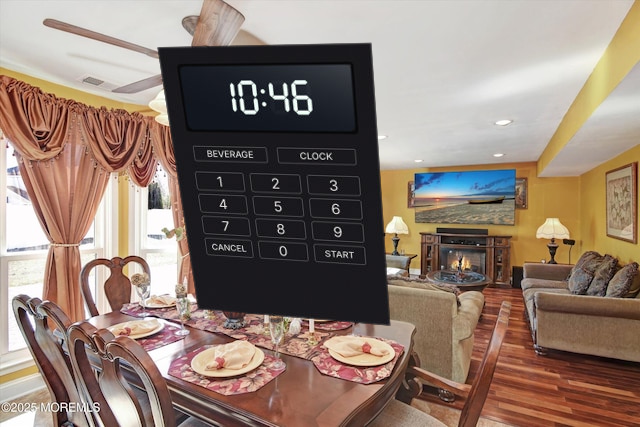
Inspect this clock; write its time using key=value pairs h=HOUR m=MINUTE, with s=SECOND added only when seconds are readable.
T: h=10 m=46
